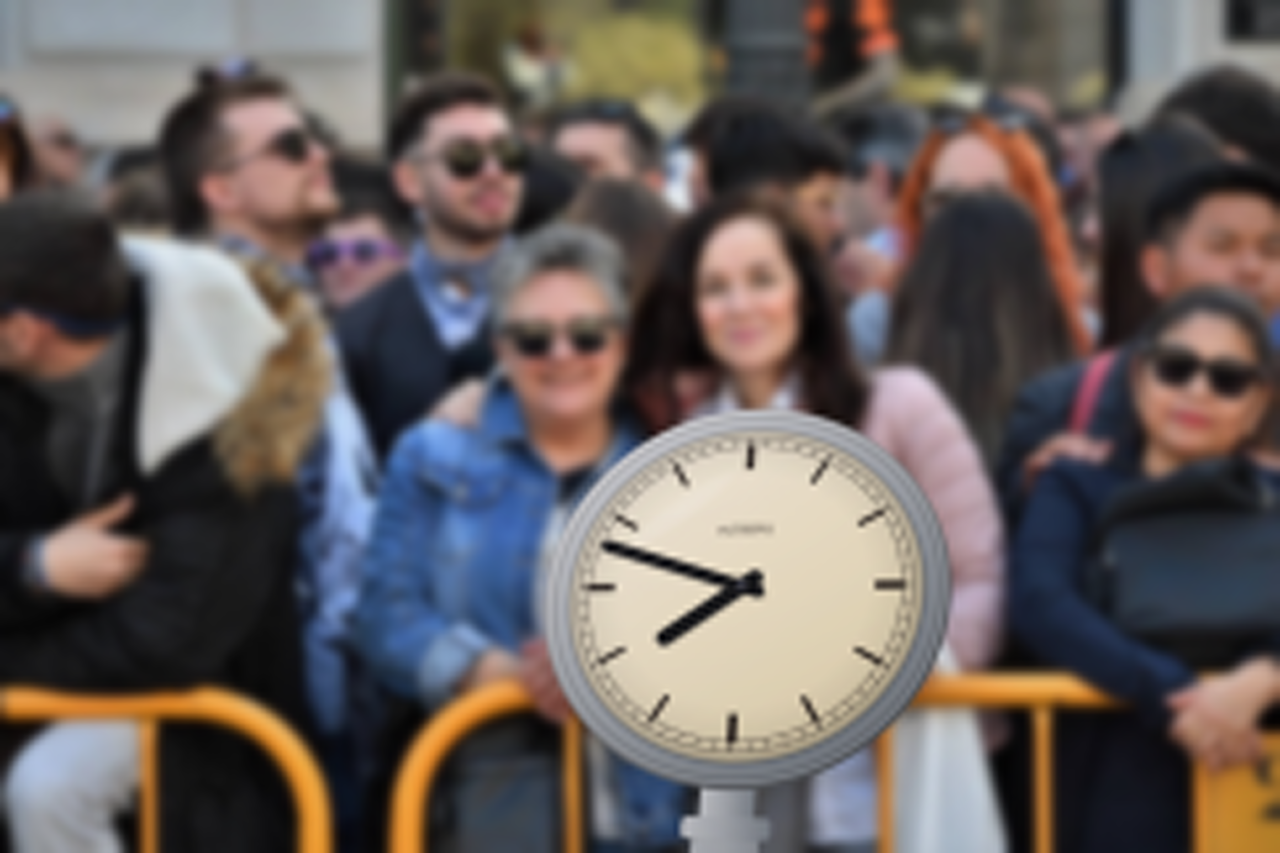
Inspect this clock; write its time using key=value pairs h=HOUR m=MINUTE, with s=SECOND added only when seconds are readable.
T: h=7 m=48
